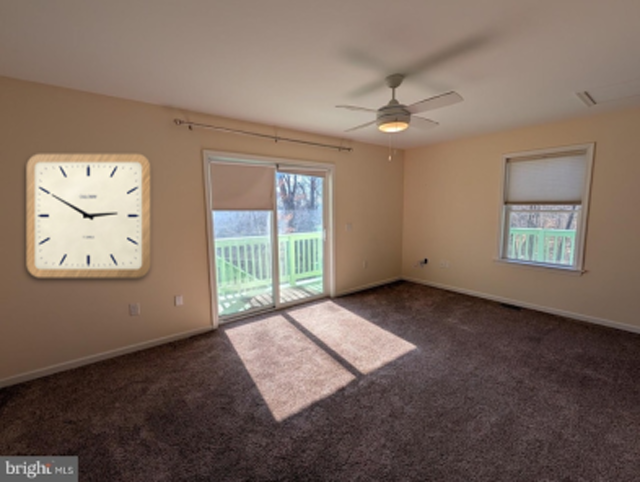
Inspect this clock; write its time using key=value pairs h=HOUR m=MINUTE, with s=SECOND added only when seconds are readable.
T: h=2 m=50
